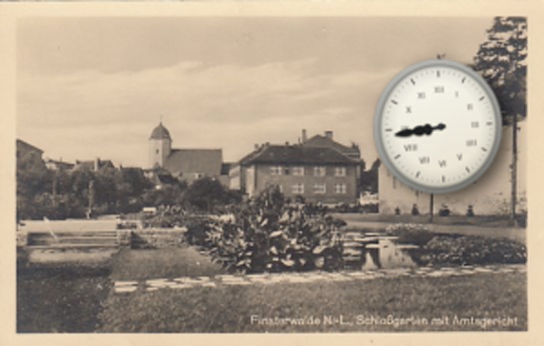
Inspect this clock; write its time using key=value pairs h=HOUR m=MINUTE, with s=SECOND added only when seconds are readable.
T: h=8 m=44
